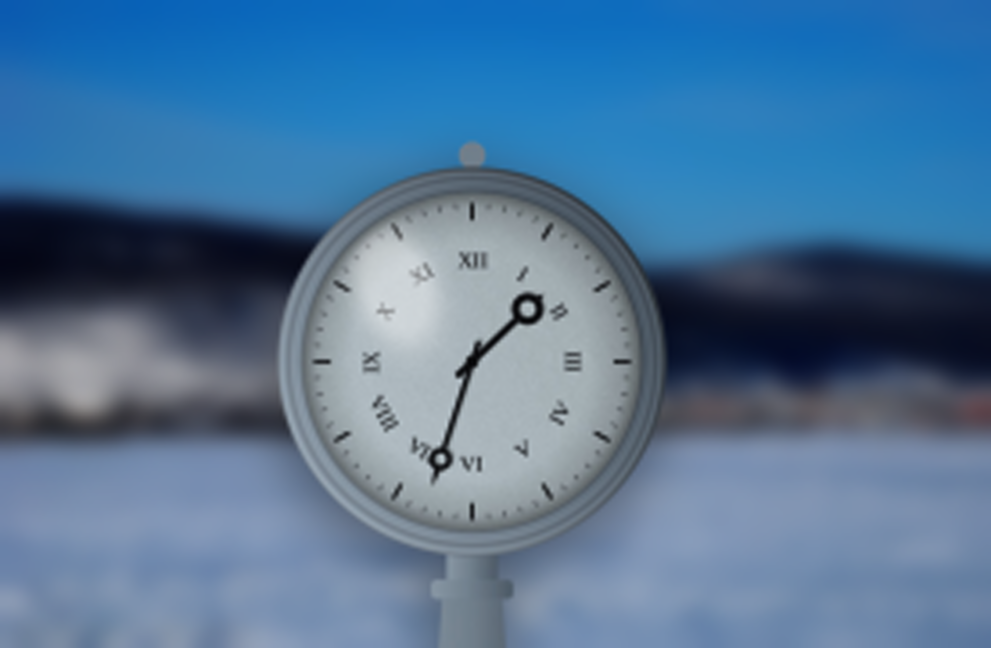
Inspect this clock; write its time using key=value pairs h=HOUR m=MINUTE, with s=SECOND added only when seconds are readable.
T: h=1 m=33
